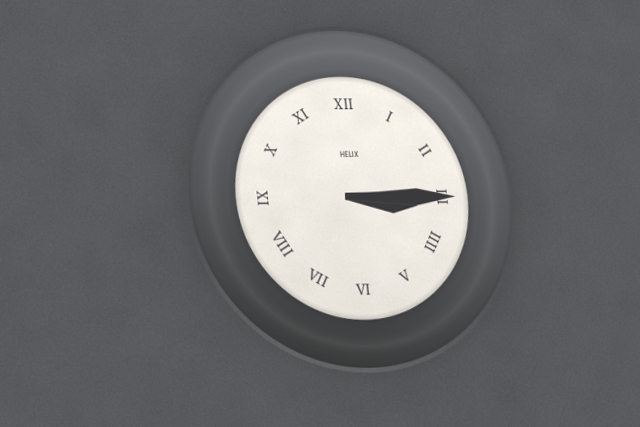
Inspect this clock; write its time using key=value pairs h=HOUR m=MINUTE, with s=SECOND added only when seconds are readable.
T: h=3 m=15
